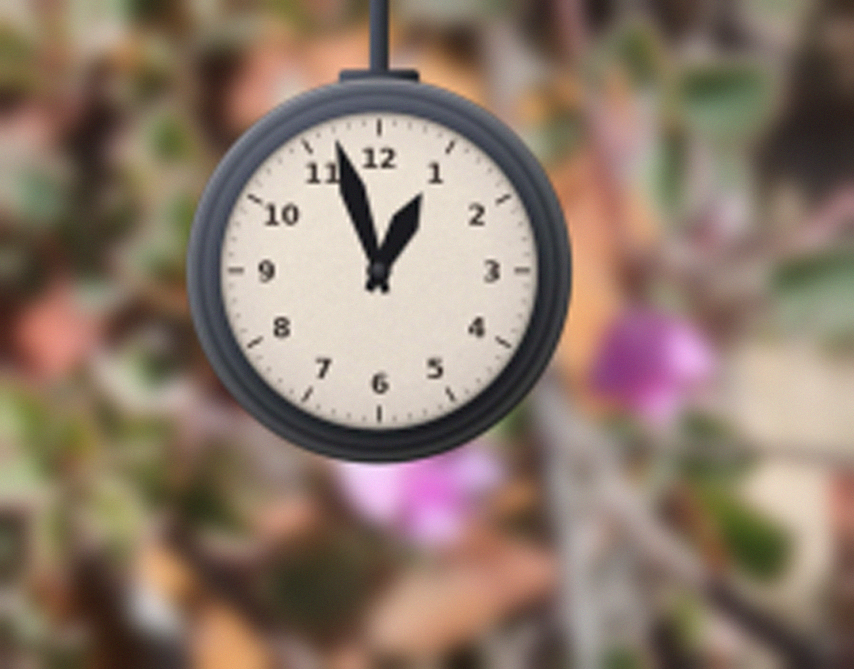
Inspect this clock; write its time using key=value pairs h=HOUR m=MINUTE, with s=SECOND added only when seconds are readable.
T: h=12 m=57
